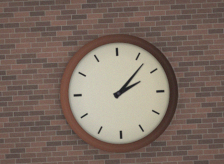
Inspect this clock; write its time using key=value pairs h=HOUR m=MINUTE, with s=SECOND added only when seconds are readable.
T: h=2 m=7
